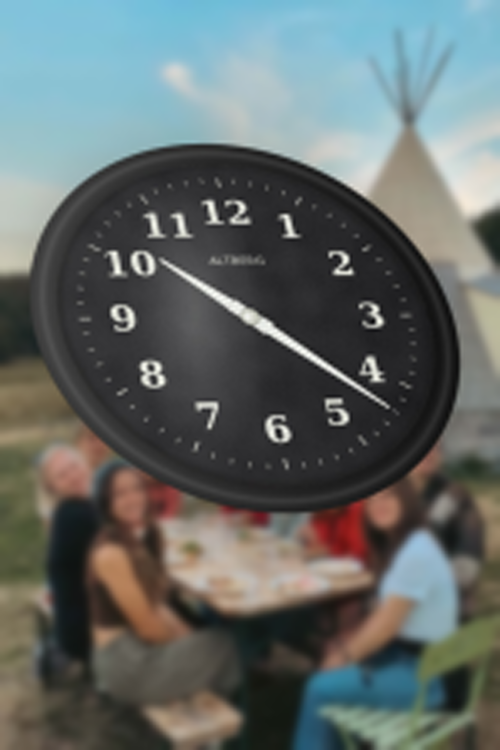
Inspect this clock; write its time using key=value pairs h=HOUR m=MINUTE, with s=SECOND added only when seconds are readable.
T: h=10 m=22
